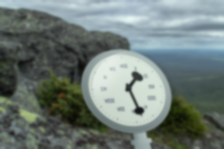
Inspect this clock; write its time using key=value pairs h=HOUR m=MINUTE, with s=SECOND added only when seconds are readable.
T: h=1 m=28
